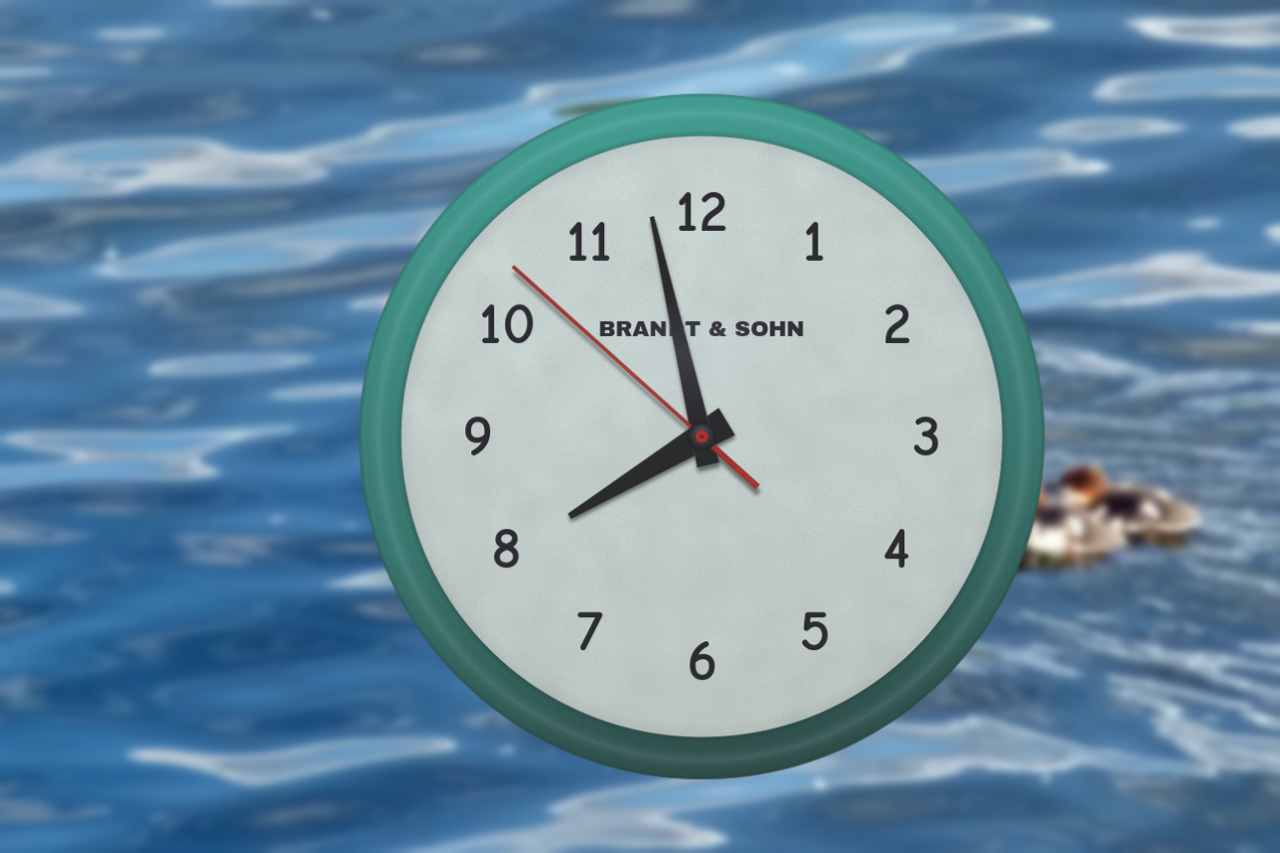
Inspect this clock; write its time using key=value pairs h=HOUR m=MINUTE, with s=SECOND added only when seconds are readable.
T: h=7 m=57 s=52
